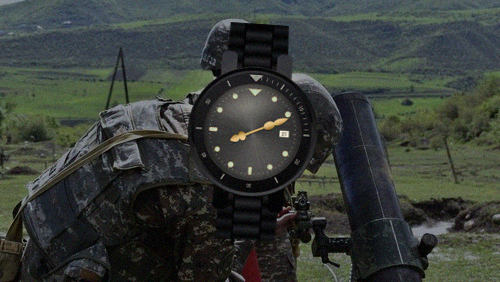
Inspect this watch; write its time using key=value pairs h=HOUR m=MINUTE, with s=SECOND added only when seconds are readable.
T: h=8 m=11
